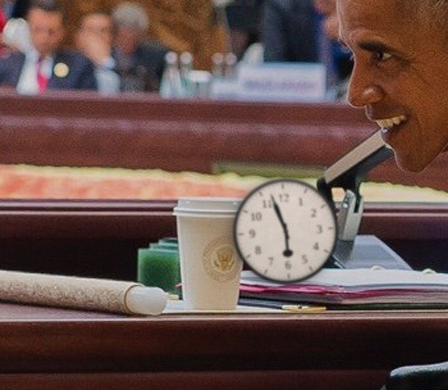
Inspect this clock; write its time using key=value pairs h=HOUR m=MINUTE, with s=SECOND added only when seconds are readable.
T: h=5 m=57
